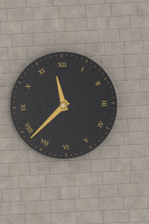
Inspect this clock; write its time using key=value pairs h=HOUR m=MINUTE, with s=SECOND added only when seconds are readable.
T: h=11 m=38
